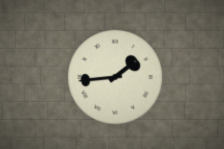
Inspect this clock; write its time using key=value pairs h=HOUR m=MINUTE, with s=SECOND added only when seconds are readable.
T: h=1 m=44
